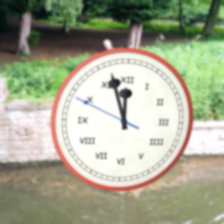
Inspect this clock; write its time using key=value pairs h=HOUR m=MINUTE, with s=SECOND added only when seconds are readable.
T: h=11 m=56 s=49
